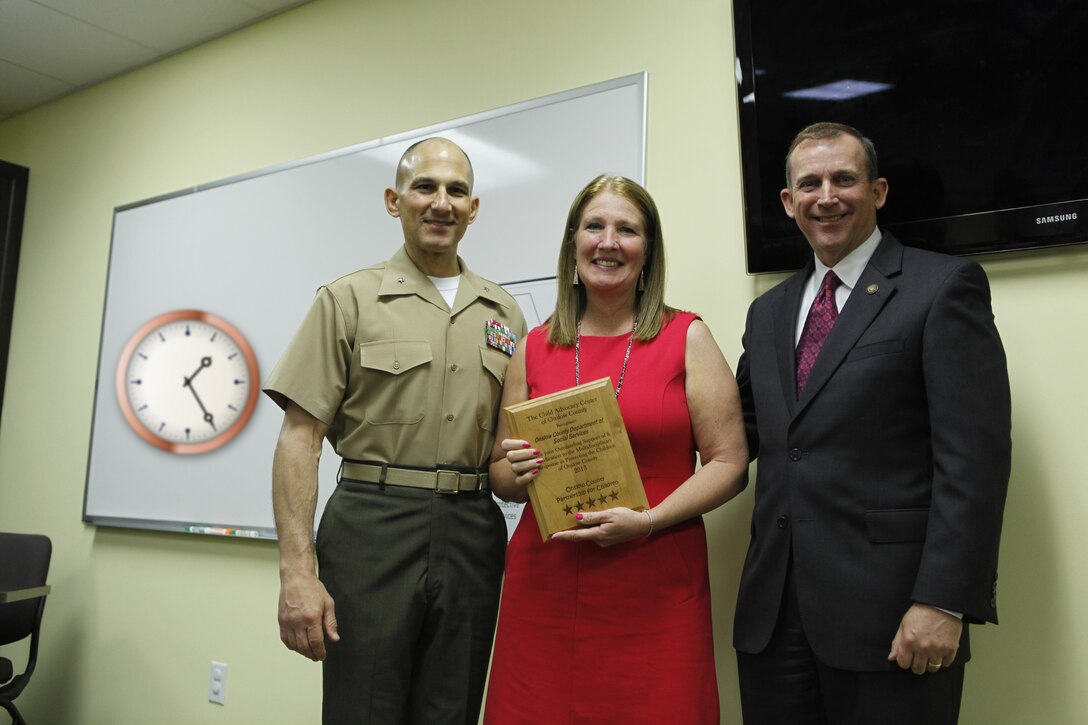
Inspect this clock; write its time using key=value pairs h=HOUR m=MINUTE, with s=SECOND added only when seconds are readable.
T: h=1 m=25
